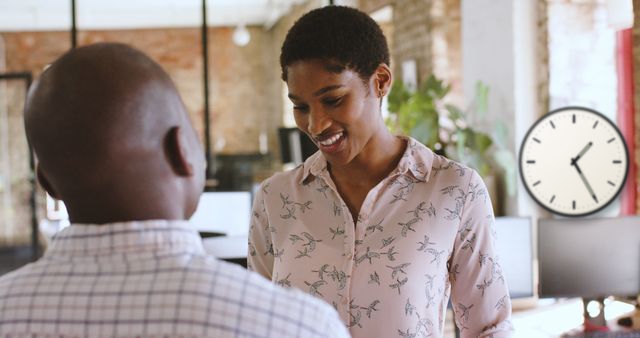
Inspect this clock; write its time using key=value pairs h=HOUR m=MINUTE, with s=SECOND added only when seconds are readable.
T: h=1 m=25
